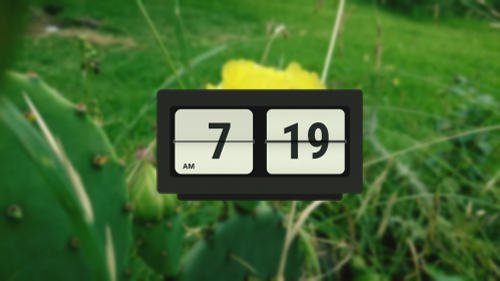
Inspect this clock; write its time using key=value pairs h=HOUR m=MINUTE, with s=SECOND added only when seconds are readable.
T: h=7 m=19
